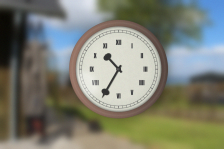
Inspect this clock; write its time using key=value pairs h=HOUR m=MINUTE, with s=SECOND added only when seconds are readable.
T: h=10 m=35
